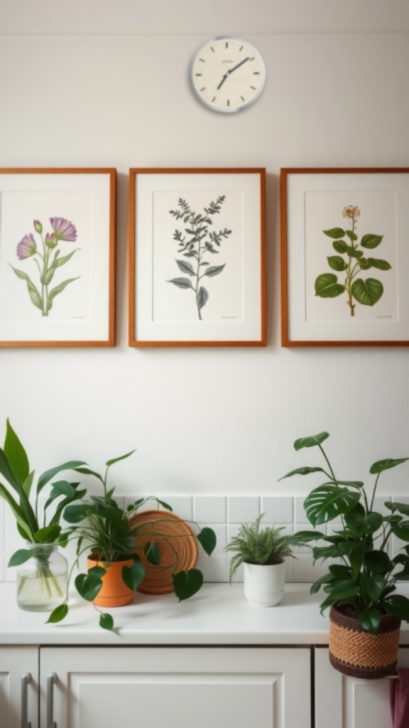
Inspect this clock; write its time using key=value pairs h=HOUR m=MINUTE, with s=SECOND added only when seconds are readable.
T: h=7 m=9
